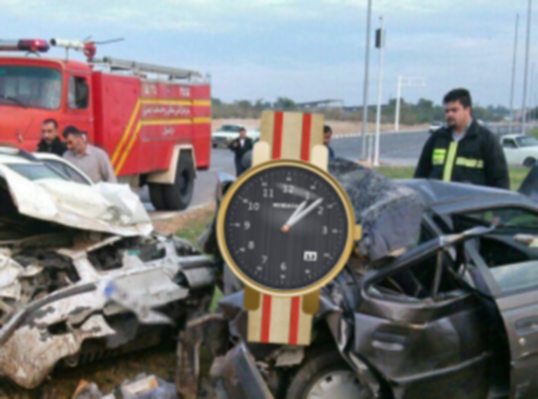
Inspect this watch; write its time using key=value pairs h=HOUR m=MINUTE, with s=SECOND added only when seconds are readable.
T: h=1 m=8
